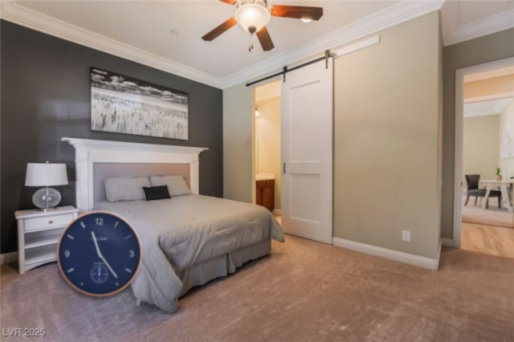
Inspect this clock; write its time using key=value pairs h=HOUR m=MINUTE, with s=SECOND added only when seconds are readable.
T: h=11 m=24
